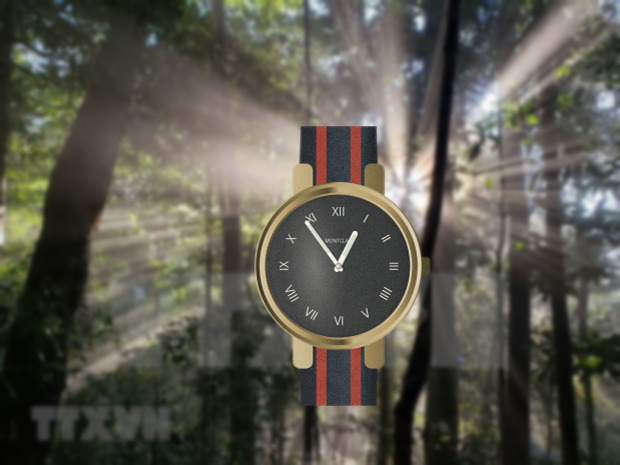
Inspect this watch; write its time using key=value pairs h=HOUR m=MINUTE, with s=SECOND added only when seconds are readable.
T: h=12 m=54
